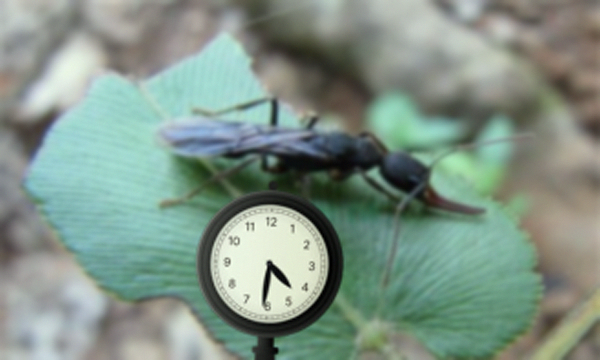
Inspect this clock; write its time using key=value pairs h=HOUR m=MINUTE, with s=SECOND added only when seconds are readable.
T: h=4 m=31
